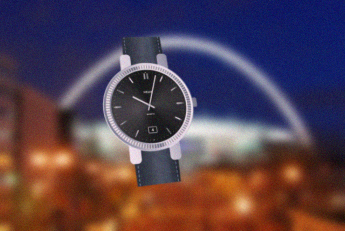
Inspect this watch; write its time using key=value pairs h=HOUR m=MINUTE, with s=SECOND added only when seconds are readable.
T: h=10 m=3
